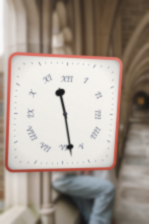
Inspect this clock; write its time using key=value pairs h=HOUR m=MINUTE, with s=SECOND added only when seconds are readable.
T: h=11 m=28
